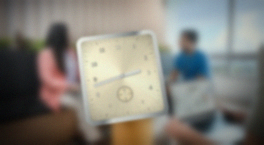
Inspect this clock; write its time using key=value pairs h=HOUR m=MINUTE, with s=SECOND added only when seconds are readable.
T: h=2 m=43
